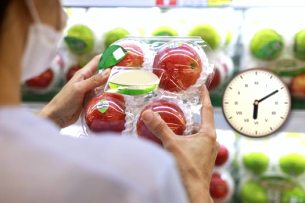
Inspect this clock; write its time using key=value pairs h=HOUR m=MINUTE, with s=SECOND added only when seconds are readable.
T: h=6 m=10
